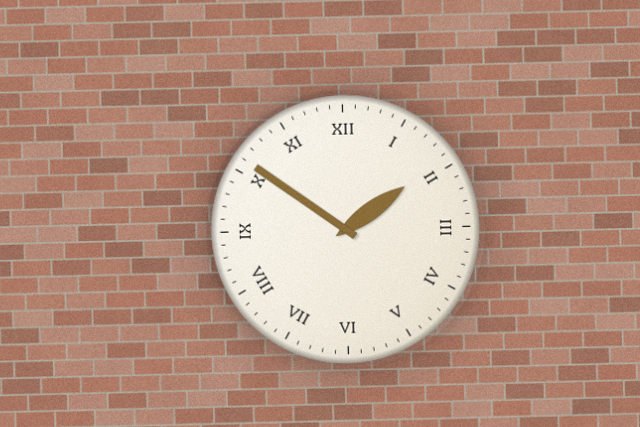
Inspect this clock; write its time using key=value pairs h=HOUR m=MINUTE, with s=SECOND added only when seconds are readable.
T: h=1 m=51
